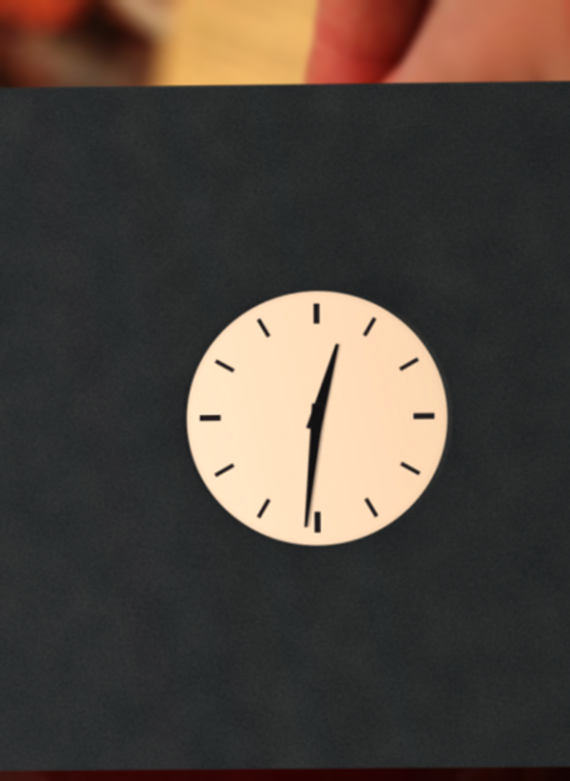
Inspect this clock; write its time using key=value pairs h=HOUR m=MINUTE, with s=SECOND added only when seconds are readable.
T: h=12 m=31
